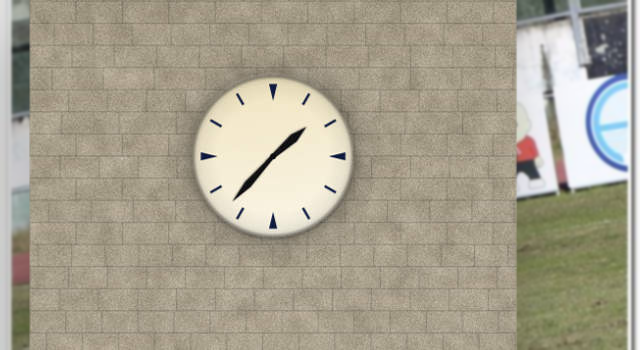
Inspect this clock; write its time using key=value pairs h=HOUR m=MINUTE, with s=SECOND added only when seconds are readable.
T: h=1 m=37
